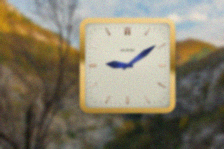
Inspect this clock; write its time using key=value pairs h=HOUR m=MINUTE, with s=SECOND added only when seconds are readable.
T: h=9 m=9
